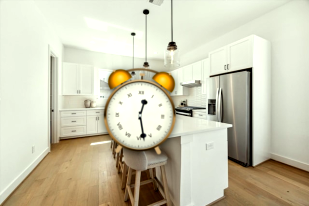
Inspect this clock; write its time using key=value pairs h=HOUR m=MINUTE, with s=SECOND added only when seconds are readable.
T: h=12 m=28
